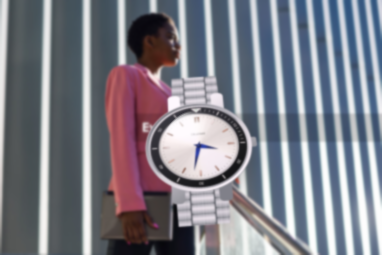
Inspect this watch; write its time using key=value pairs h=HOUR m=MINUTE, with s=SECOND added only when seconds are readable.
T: h=3 m=32
